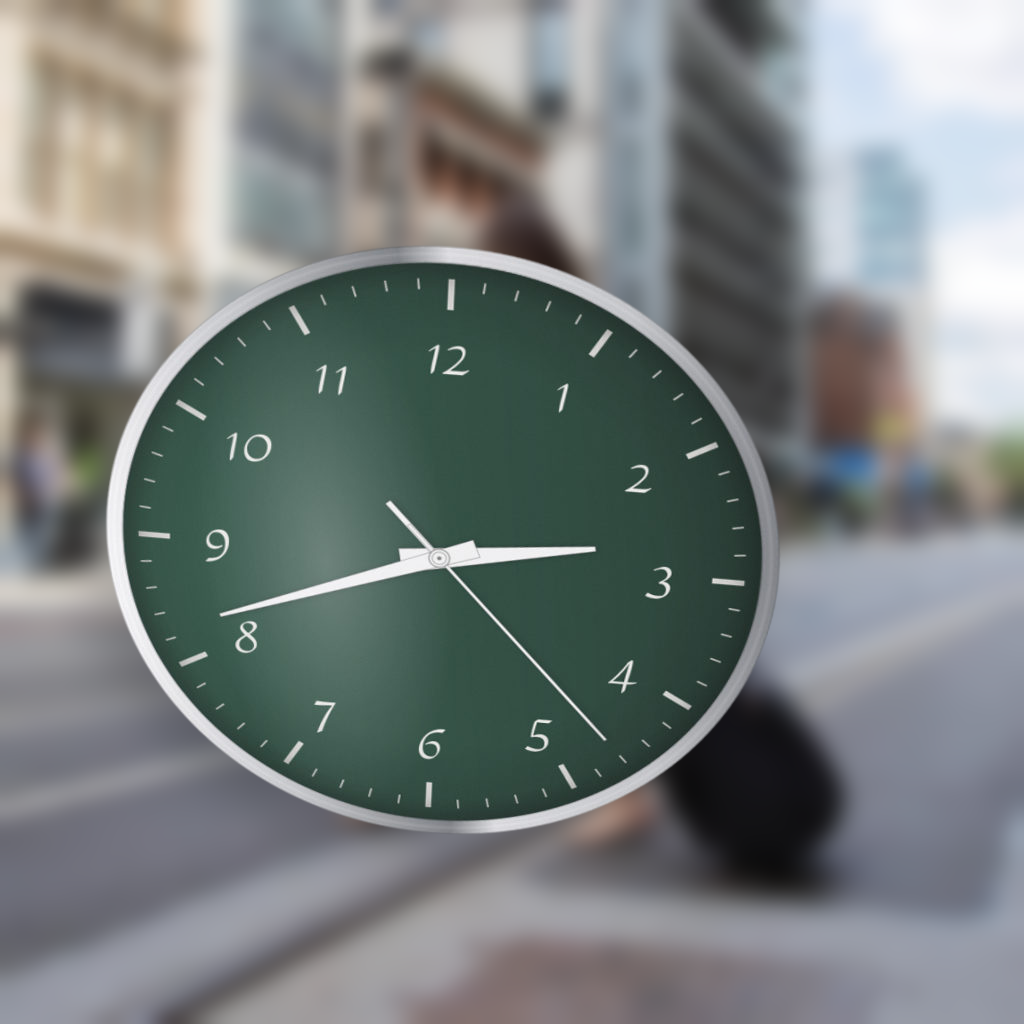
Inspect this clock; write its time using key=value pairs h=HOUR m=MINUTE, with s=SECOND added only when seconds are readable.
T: h=2 m=41 s=23
